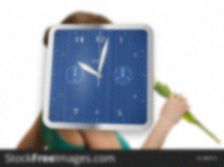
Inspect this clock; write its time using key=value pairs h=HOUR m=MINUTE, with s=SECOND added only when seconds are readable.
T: h=10 m=2
